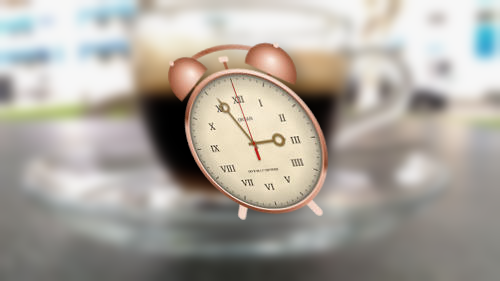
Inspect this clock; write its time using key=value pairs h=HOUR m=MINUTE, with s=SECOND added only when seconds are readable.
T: h=2 m=56 s=0
